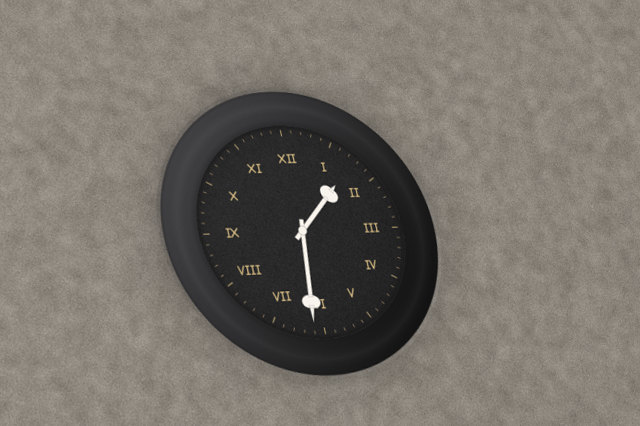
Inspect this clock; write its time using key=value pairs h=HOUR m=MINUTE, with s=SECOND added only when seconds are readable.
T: h=1 m=31
